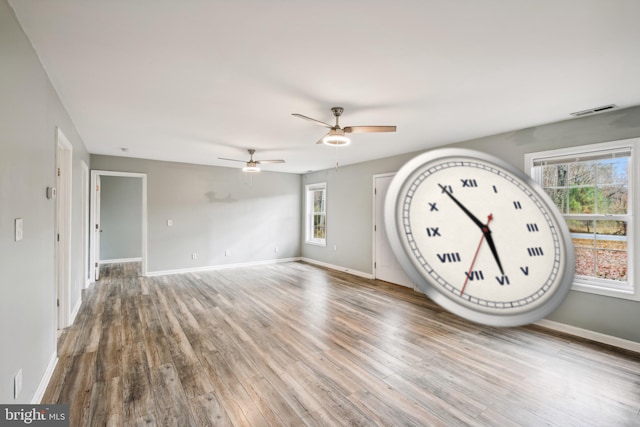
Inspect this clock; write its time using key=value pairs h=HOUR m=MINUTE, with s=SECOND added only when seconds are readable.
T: h=5 m=54 s=36
